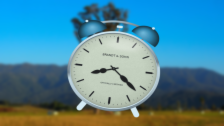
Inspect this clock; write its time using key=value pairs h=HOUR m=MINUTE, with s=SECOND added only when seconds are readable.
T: h=8 m=22
